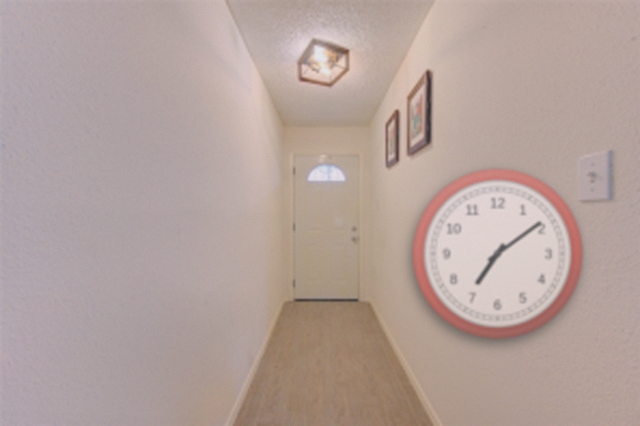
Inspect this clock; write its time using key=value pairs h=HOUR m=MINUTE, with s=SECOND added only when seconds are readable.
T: h=7 m=9
